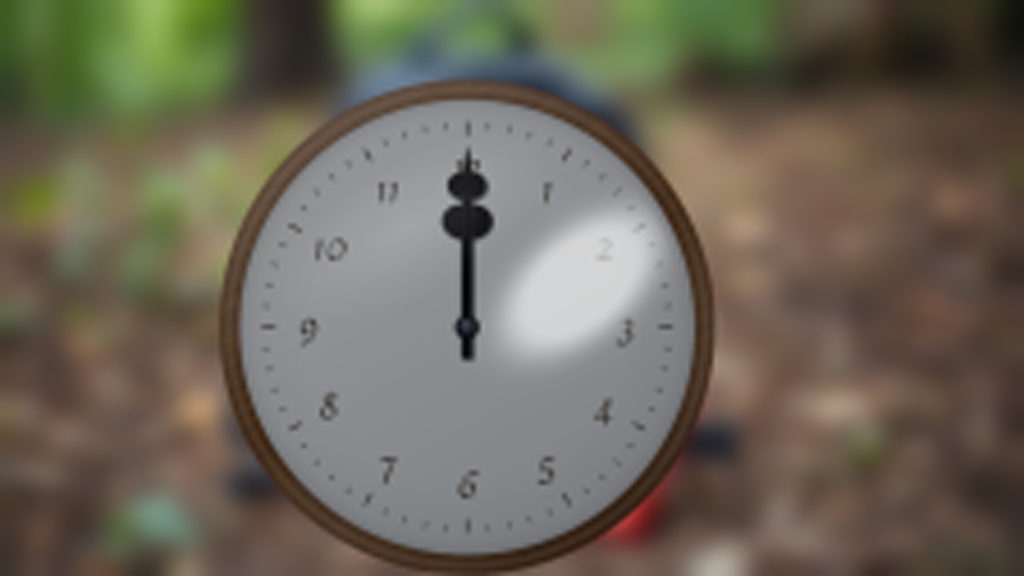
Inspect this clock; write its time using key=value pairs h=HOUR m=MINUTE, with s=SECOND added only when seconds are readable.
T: h=12 m=0
